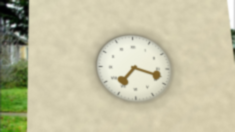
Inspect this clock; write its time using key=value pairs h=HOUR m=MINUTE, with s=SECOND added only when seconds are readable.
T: h=7 m=18
